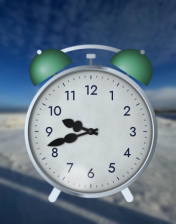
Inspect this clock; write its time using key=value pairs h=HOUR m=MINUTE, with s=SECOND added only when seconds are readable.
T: h=9 m=42
